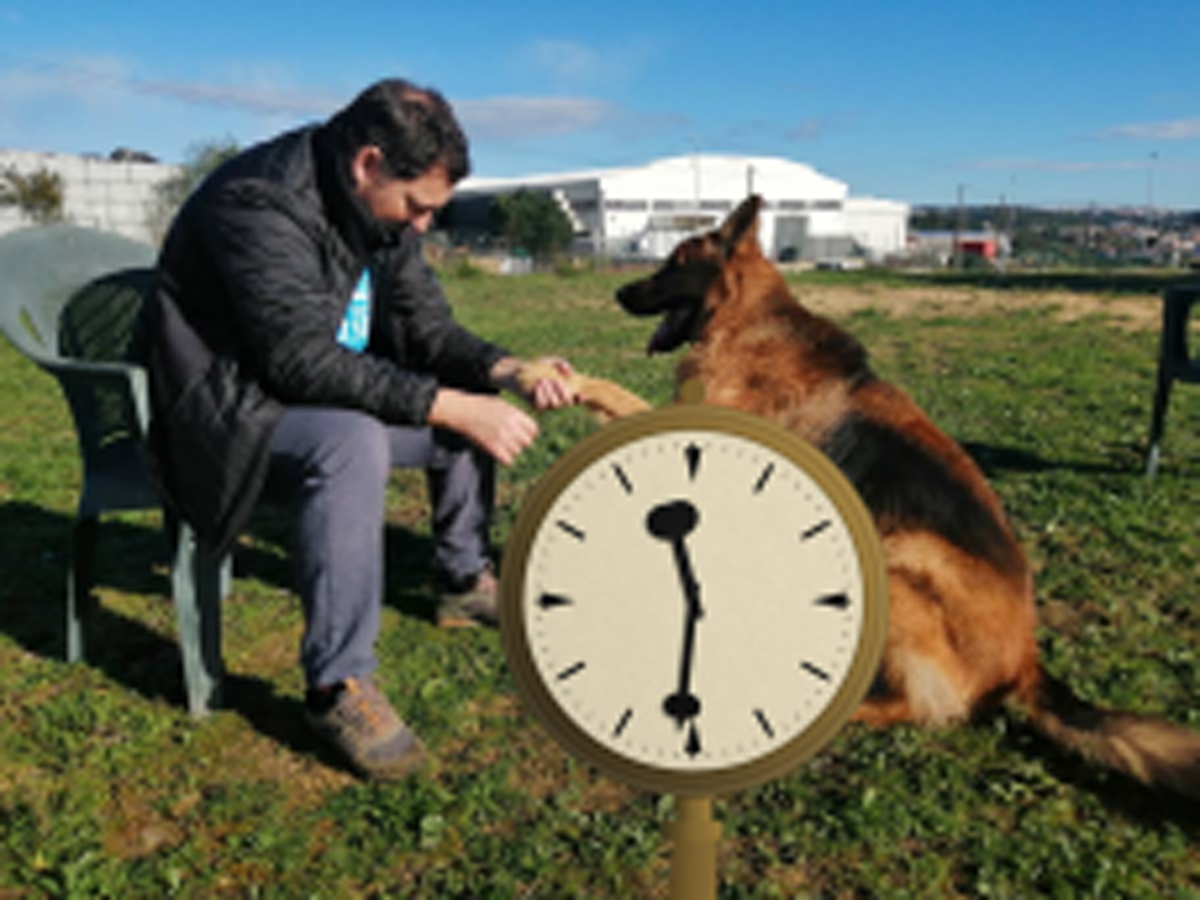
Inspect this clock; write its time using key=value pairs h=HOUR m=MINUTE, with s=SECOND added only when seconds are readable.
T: h=11 m=31
